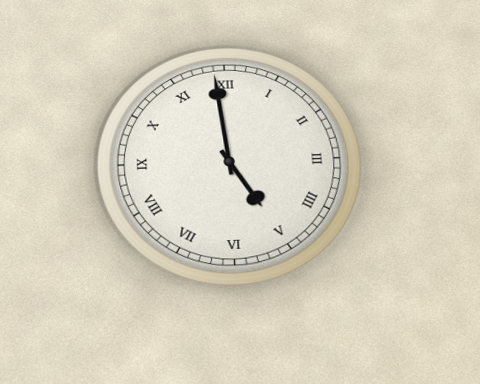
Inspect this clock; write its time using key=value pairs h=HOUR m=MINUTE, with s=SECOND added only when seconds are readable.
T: h=4 m=59
